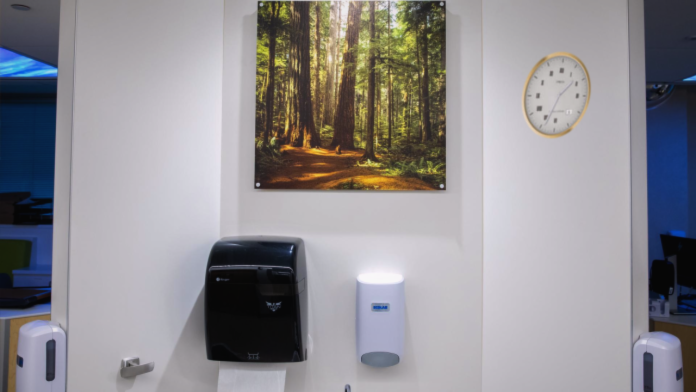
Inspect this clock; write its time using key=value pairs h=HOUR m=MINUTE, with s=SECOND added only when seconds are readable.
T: h=1 m=34
